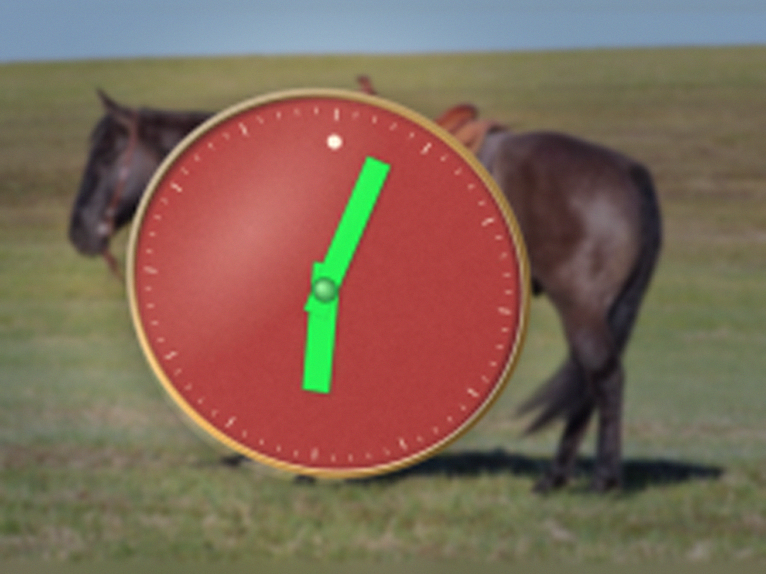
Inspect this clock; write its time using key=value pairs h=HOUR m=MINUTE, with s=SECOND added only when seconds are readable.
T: h=6 m=3
